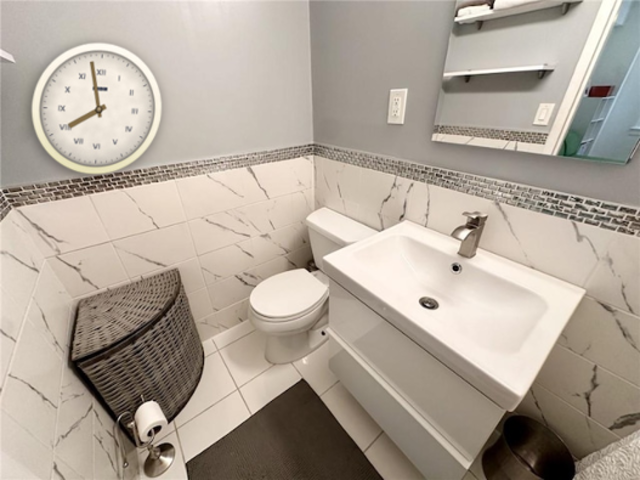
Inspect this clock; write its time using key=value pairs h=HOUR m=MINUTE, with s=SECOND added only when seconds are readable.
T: h=7 m=58
